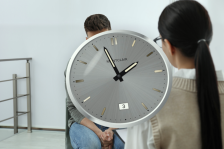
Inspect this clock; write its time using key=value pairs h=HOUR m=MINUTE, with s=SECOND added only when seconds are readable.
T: h=1 m=57
